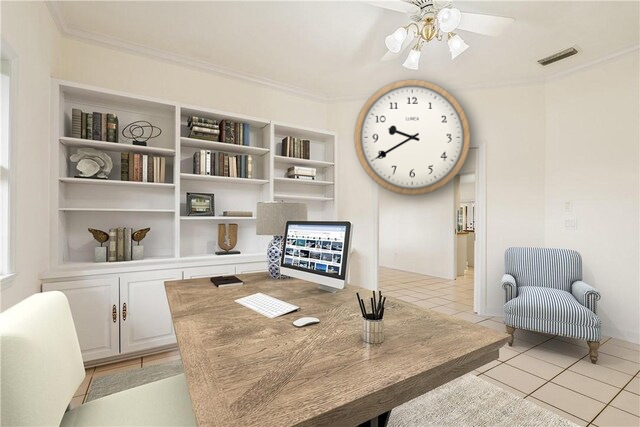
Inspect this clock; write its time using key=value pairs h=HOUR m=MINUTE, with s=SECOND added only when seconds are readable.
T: h=9 m=40
